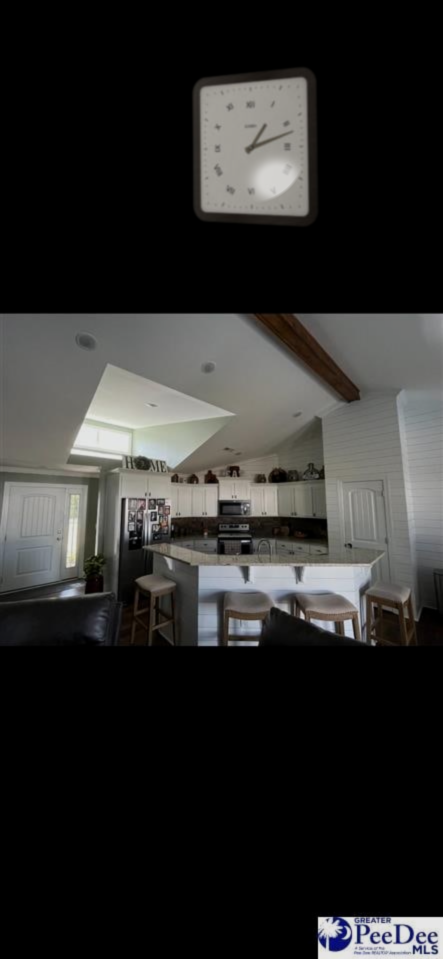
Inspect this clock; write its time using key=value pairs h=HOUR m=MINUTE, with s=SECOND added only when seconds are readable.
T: h=1 m=12
